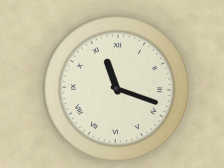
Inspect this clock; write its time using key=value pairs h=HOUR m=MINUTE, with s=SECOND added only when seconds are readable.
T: h=11 m=18
